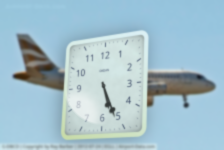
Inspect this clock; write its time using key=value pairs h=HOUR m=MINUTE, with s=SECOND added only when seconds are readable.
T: h=5 m=26
